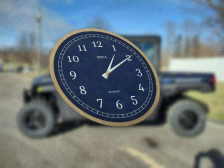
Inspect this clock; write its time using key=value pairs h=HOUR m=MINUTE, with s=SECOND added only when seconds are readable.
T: h=1 m=10
